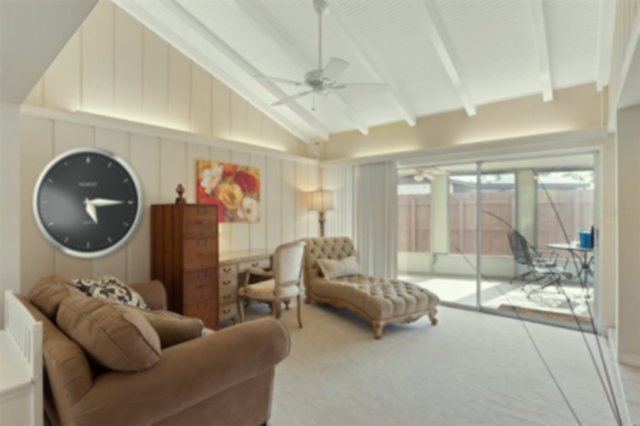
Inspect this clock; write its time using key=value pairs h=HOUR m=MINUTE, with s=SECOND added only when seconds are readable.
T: h=5 m=15
